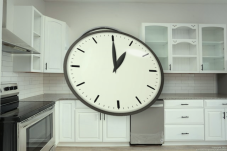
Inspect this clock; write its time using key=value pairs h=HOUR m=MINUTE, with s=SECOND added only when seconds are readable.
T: h=1 m=0
